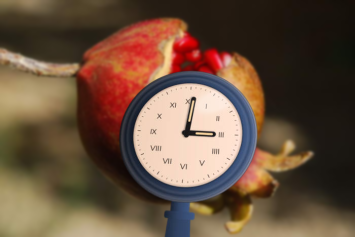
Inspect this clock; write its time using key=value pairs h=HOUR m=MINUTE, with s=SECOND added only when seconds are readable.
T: h=3 m=1
